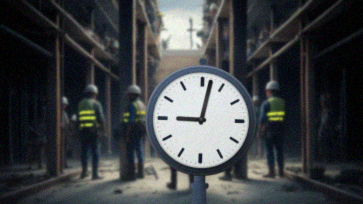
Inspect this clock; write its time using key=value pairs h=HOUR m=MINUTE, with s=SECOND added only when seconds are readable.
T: h=9 m=2
